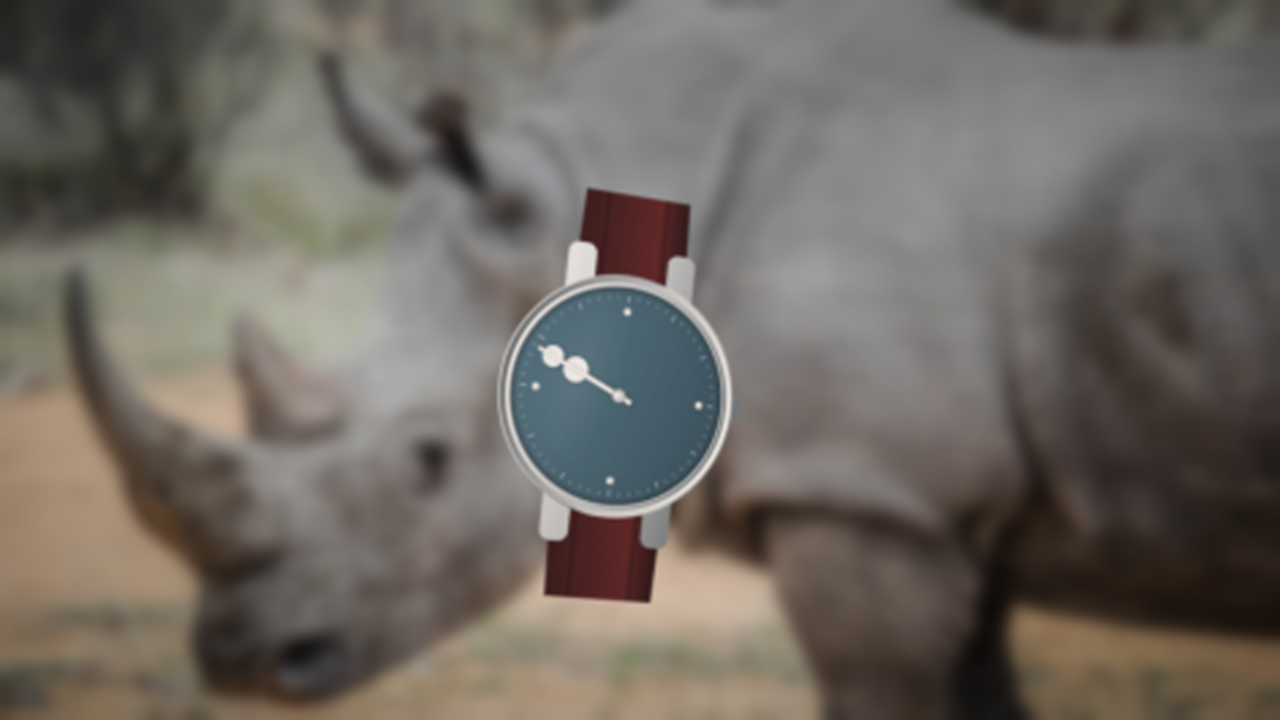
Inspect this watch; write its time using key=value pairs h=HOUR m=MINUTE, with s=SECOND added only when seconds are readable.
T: h=9 m=49
